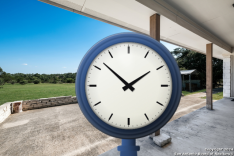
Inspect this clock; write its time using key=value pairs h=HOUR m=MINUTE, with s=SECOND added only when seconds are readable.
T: h=1 m=52
